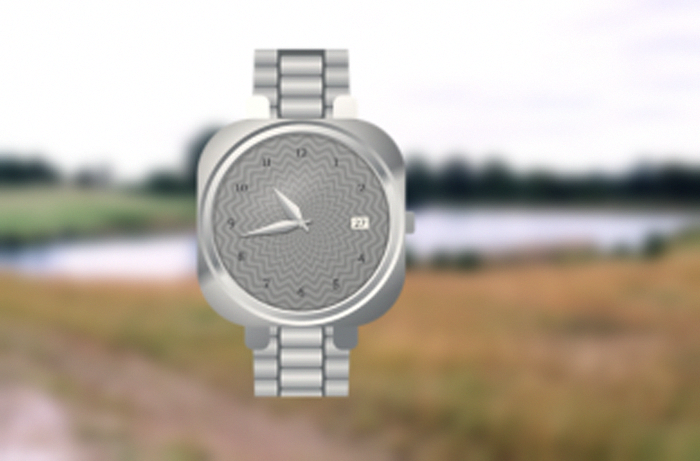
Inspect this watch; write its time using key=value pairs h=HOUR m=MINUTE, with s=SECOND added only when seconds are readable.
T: h=10 m=43
